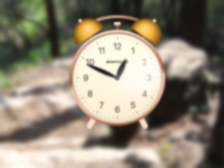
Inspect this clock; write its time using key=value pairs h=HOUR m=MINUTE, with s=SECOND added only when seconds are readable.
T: h=12 m=49
